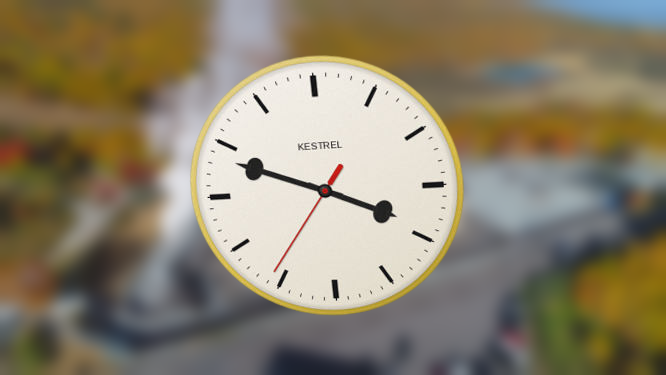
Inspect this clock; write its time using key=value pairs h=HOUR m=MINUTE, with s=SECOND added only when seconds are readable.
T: h=3 m=48 s=36
